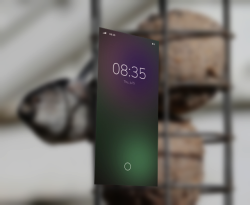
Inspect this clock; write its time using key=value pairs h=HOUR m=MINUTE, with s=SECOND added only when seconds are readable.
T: h=8 m=35
